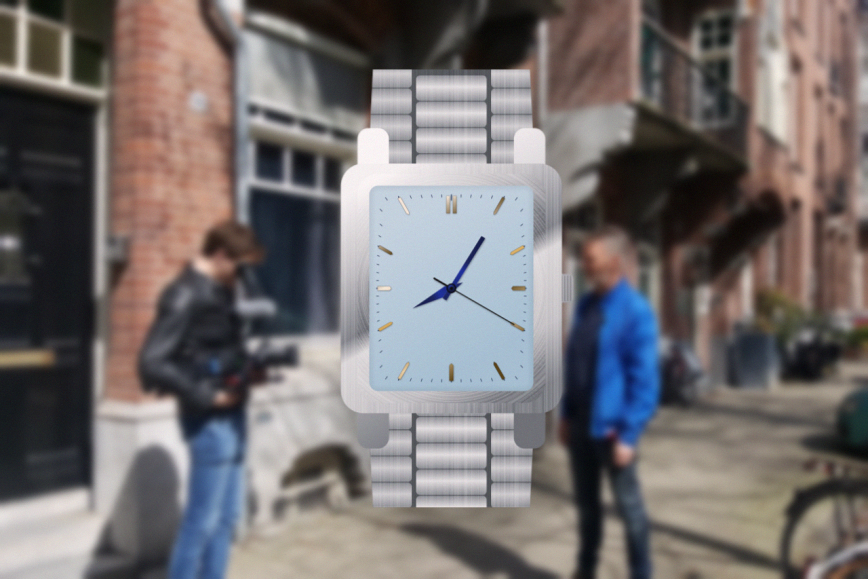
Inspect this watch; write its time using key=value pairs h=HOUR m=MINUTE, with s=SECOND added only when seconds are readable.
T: h=8 m=5 s=20
